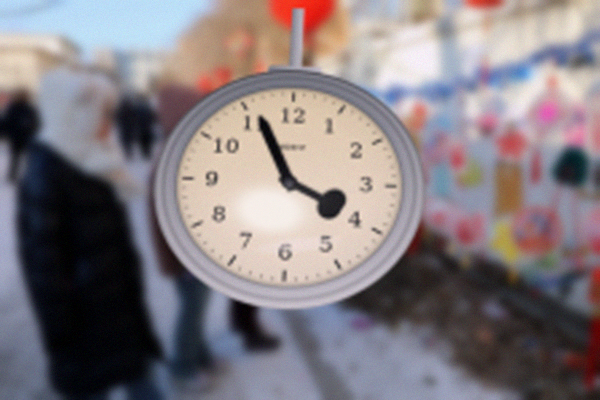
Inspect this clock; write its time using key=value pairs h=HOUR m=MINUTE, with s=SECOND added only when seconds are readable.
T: h=3 m=56
